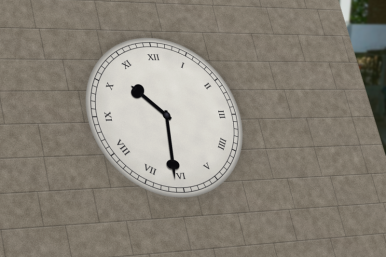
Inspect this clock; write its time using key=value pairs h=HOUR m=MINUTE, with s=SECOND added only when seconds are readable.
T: h=10 m=31
